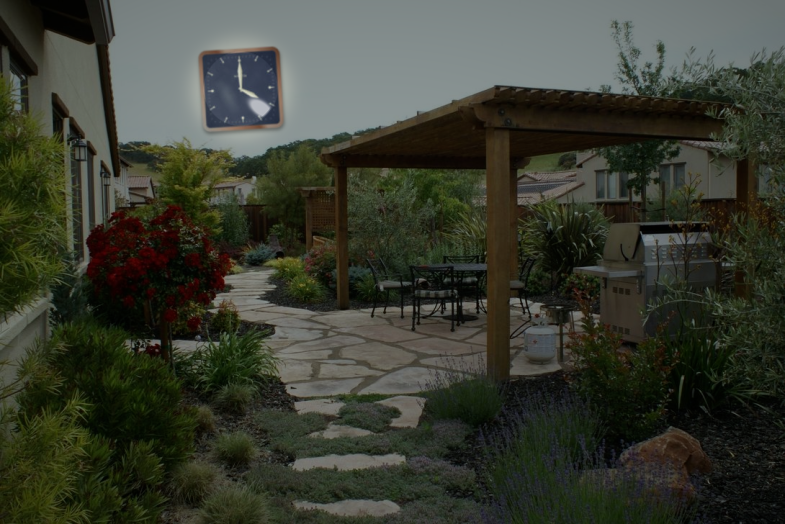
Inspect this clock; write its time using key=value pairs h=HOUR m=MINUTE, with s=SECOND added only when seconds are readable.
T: h=4 m=0
